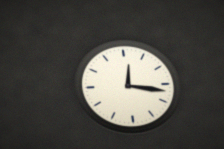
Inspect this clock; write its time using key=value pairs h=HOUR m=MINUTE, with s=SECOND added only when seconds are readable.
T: h=12 m=17
